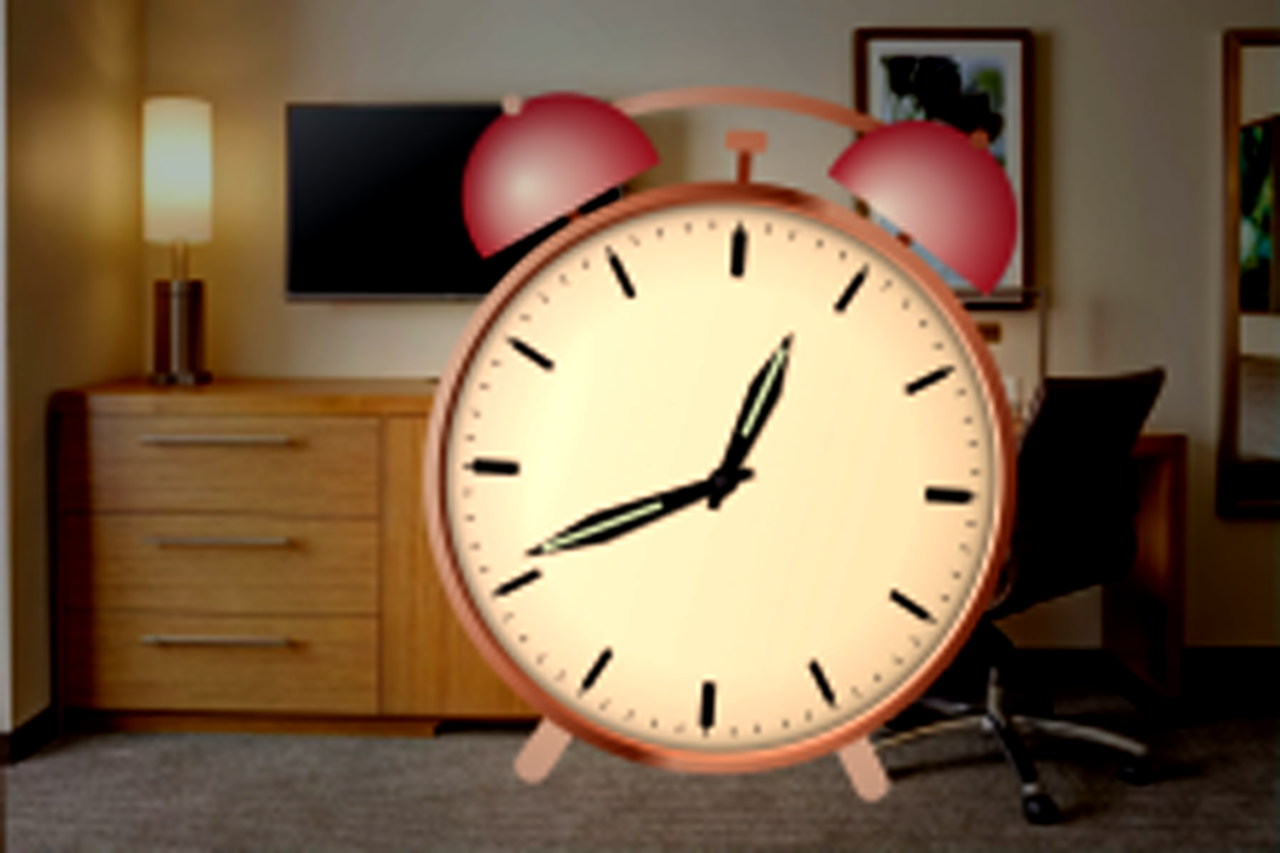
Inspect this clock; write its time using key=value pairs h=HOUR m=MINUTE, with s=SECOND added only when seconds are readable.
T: h=12 m=41
